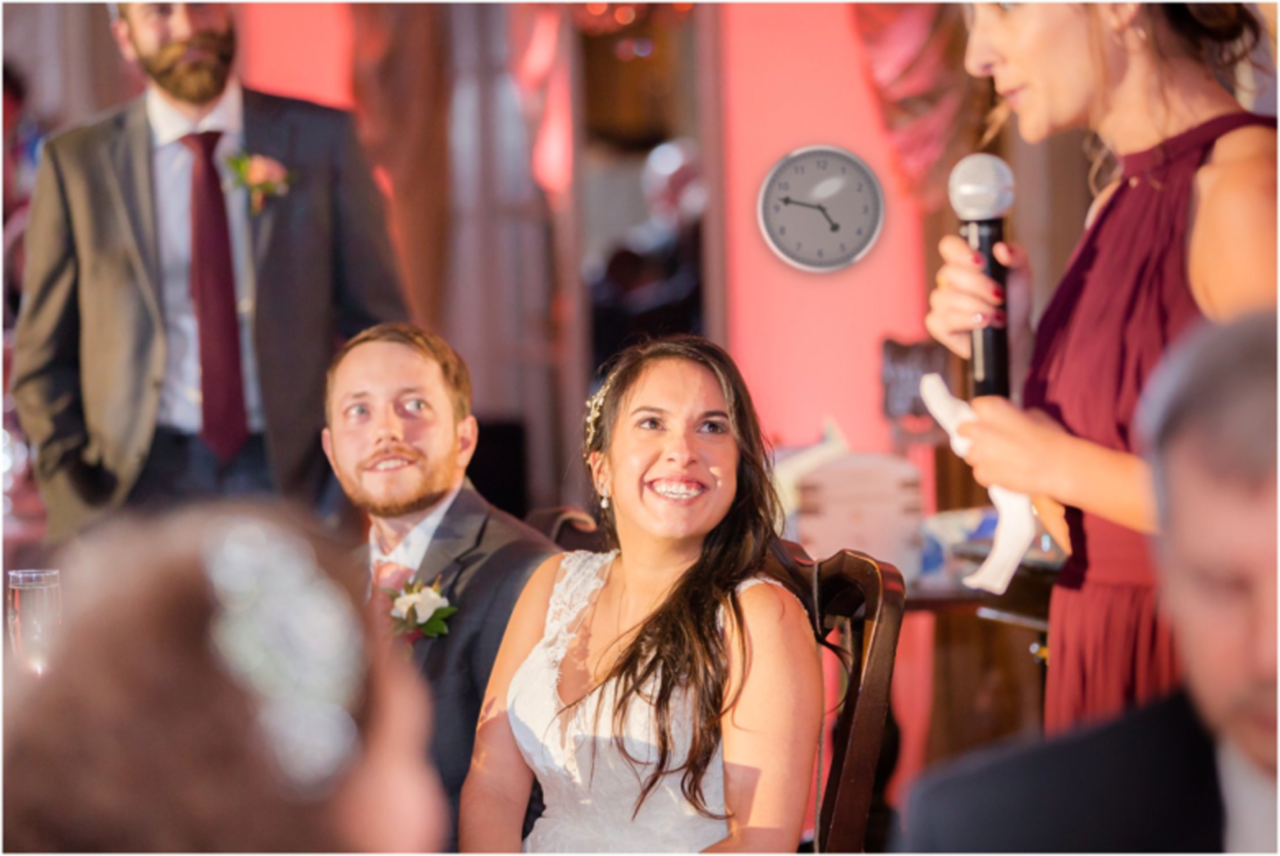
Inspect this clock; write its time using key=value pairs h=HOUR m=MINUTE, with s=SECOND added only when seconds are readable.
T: h=4 m=47
